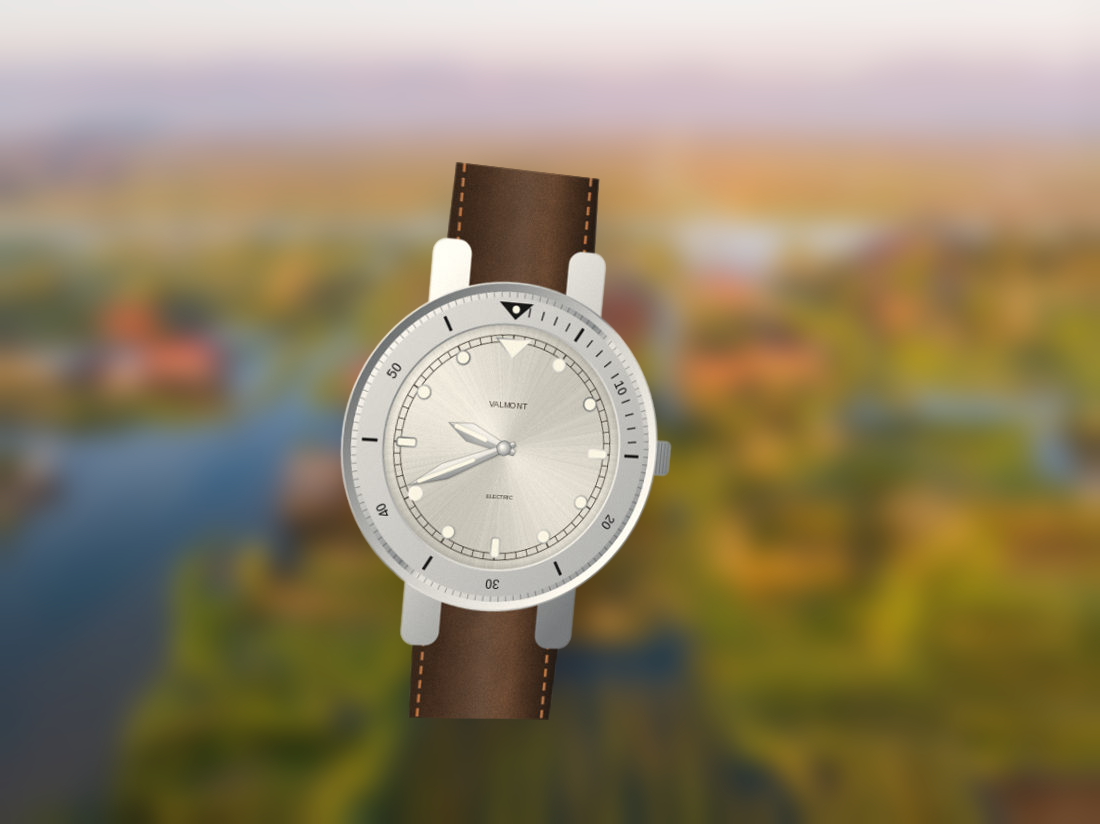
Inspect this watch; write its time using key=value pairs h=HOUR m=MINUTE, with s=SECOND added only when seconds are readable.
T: h=9 m=41
